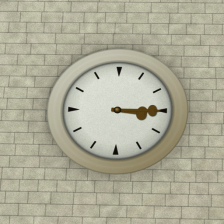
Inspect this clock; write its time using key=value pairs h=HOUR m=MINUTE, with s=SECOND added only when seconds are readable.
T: h=3 m=15
